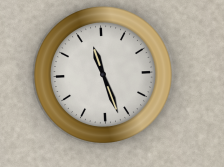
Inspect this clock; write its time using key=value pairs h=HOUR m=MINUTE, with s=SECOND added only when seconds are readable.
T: h=11 m=27
